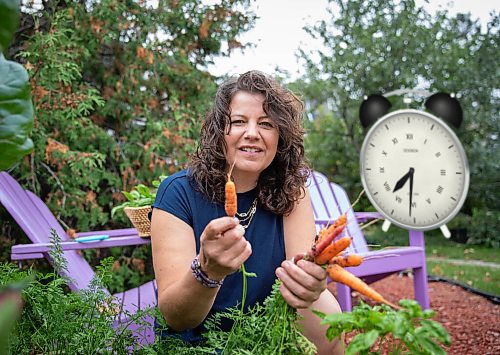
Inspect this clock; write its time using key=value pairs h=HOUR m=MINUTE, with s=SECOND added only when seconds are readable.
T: h=7 m=31
